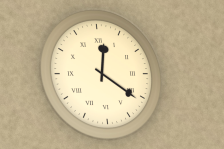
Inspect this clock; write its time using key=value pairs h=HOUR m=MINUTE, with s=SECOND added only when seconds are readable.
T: h=12 m=21
